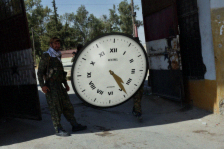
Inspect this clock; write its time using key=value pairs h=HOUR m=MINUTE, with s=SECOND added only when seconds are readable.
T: h=4 m=24
